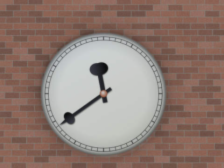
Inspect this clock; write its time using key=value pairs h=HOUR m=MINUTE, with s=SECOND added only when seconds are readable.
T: h=11 m=39
